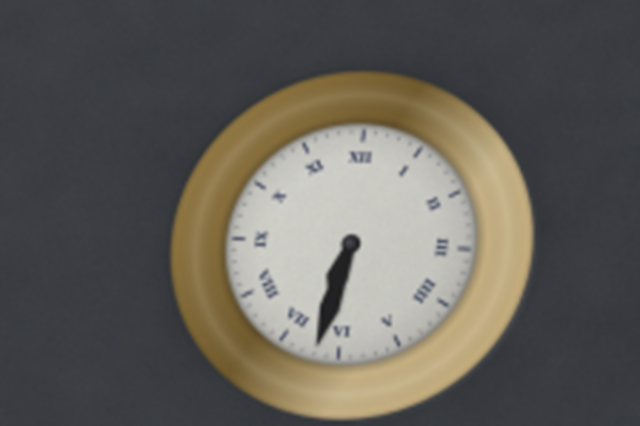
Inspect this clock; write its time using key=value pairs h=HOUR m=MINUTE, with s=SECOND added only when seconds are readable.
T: h=6 m=32
